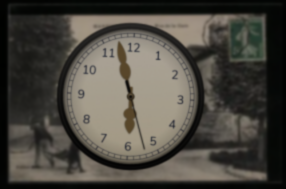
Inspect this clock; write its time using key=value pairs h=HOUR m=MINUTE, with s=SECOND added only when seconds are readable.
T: h=5 m=57 s=27
